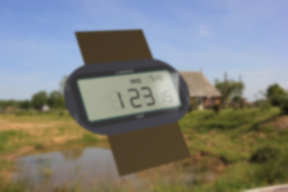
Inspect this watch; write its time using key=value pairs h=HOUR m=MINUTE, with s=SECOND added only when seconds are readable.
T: h=1 m=23 s=15
